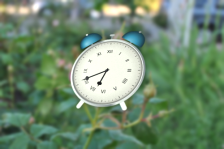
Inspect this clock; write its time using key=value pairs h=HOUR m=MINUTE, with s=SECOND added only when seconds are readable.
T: h=6 m=41
